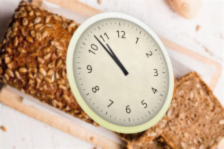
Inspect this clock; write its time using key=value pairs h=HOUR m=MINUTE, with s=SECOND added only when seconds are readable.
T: h=10 m=53
